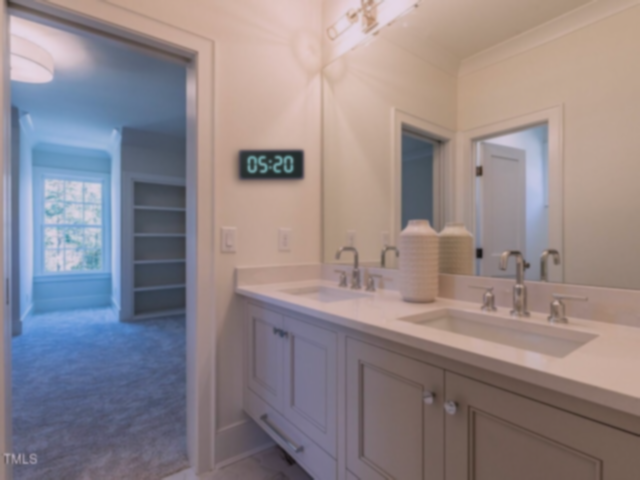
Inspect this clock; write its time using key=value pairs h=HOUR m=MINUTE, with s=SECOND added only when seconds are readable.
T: h=5 m=20
